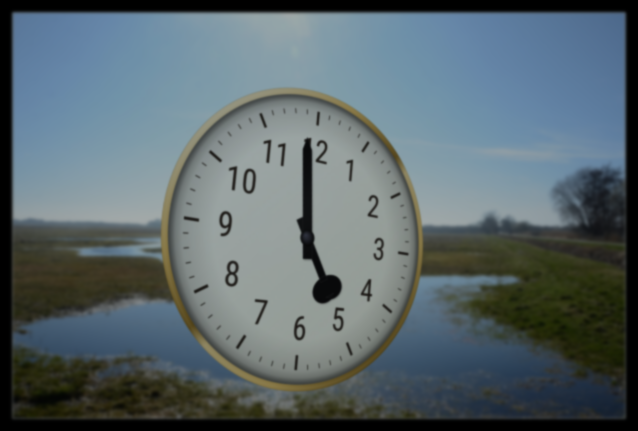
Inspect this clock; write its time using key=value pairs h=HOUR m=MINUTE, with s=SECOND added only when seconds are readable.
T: h=4 m=59
